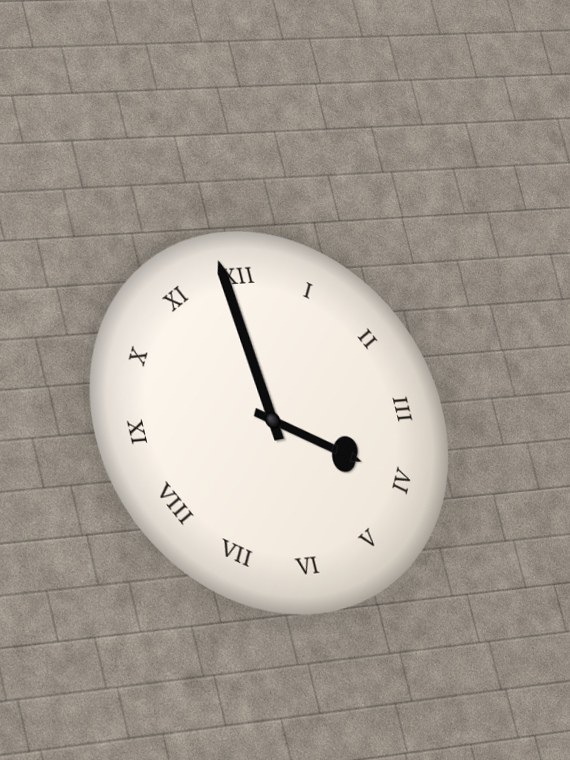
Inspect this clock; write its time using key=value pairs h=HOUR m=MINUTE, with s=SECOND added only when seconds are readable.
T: h=3 m=59
